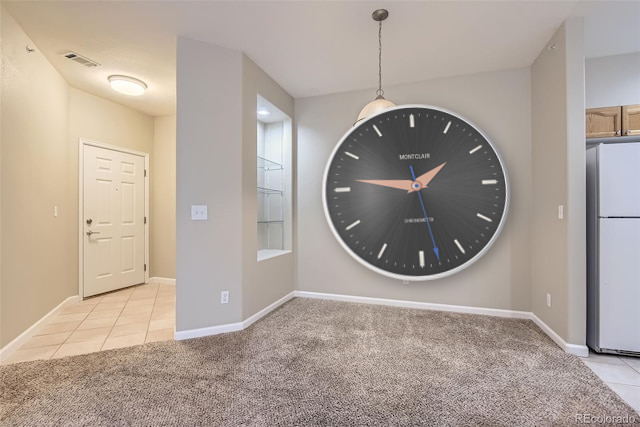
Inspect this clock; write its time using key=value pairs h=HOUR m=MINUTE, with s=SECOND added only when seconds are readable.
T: h=1 m=46 s=28
